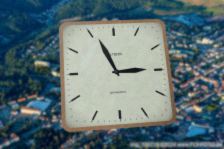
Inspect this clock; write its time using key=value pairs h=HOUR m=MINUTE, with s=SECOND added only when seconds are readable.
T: h=2 m=56
